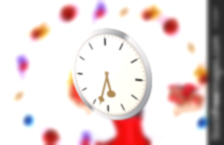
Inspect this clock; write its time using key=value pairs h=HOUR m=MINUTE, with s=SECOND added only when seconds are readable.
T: h=5 m=33
